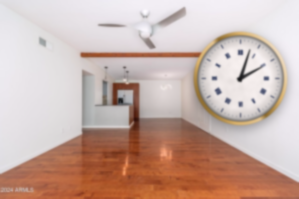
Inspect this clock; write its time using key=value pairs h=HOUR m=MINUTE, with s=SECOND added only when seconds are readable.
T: h=2 m=3
